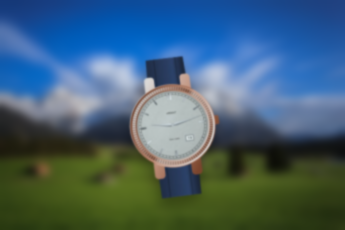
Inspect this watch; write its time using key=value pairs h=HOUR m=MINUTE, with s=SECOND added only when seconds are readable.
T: h=9 m=13
